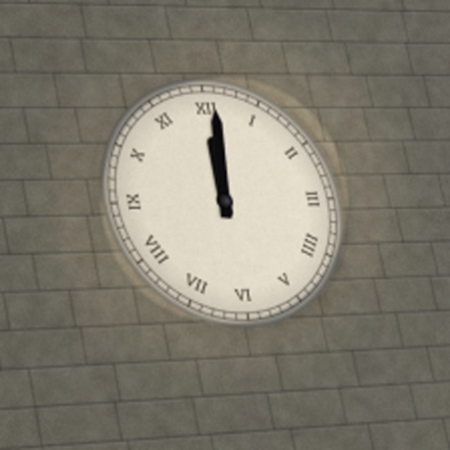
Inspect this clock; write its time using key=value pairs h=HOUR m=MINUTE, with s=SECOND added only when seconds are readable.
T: h=12 m=1
